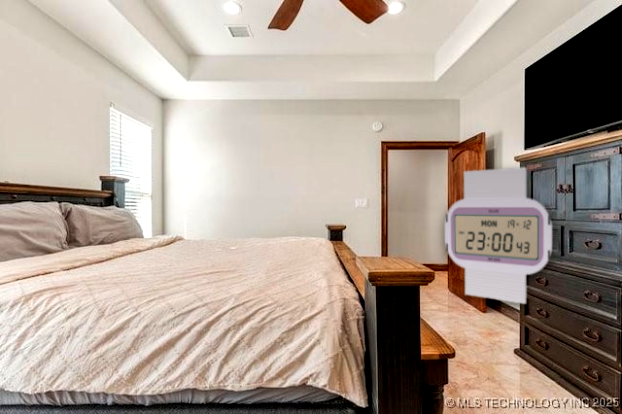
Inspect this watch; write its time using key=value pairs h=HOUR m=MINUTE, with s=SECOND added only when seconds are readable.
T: h=23 m=0 s=43
